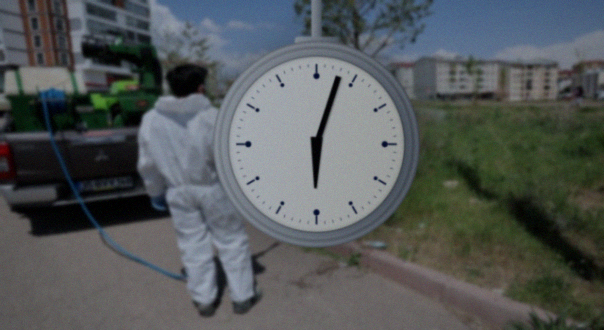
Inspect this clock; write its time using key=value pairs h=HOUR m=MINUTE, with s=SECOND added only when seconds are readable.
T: h=6 m=3
